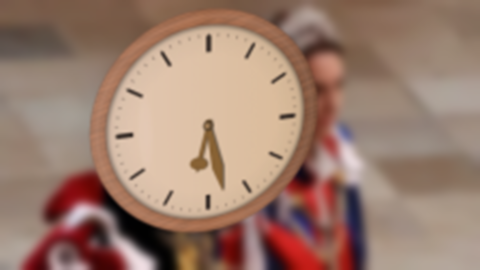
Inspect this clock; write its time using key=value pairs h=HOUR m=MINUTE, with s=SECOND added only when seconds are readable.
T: h=6 m=28
